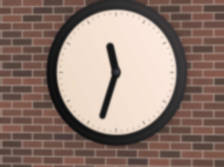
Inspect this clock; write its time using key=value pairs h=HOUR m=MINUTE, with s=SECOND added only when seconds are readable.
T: h=11 m=33
